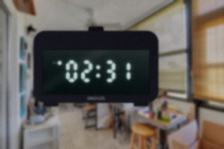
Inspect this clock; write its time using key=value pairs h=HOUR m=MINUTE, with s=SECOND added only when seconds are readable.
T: h=2 m=31
